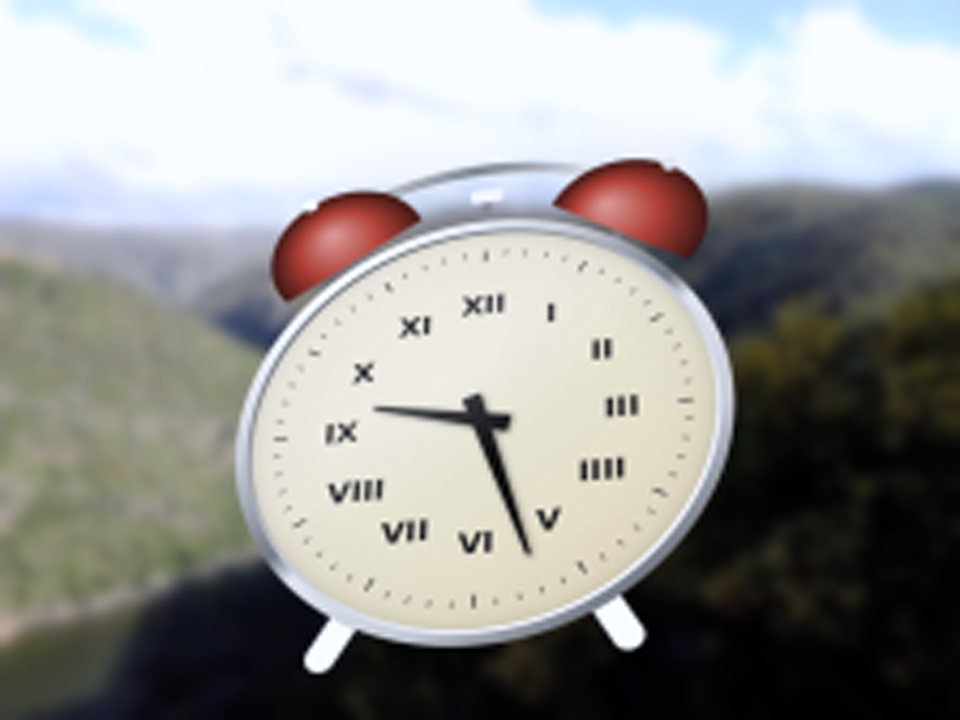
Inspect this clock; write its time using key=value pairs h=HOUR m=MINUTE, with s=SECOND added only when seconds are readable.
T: h=9 m=27
